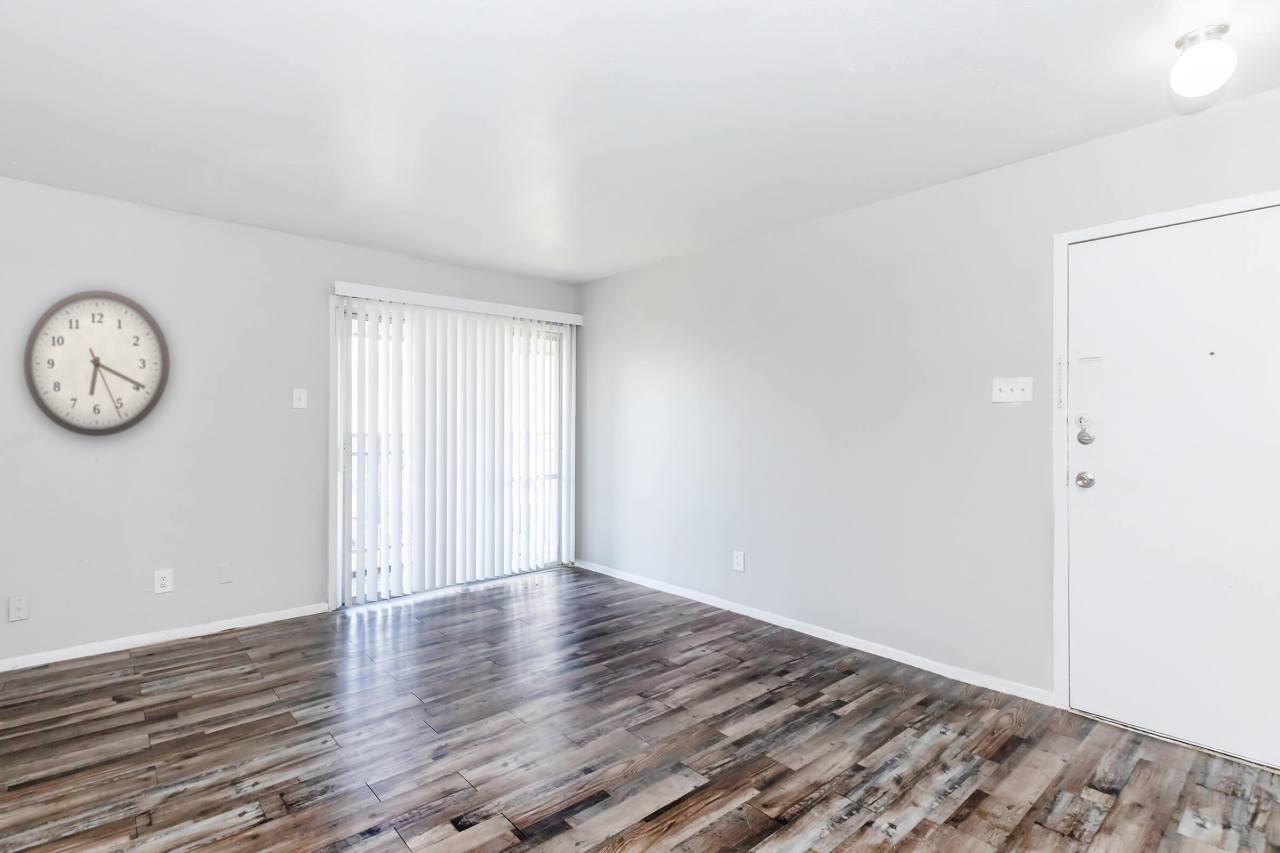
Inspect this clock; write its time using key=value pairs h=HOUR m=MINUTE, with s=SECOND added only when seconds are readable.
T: h=6 m=19 s=26
